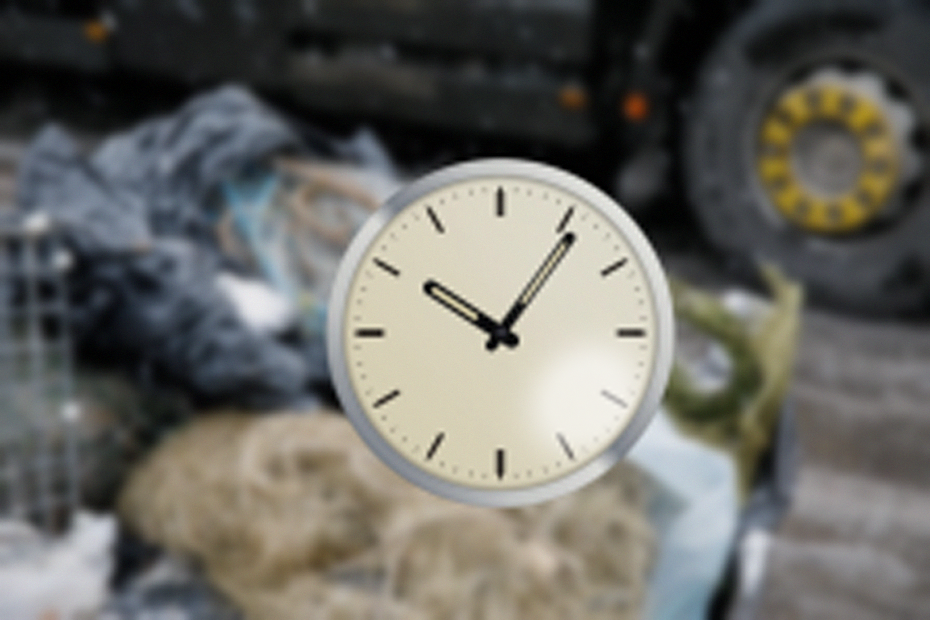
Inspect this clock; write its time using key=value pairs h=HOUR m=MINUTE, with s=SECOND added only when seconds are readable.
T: h=10 m=6
